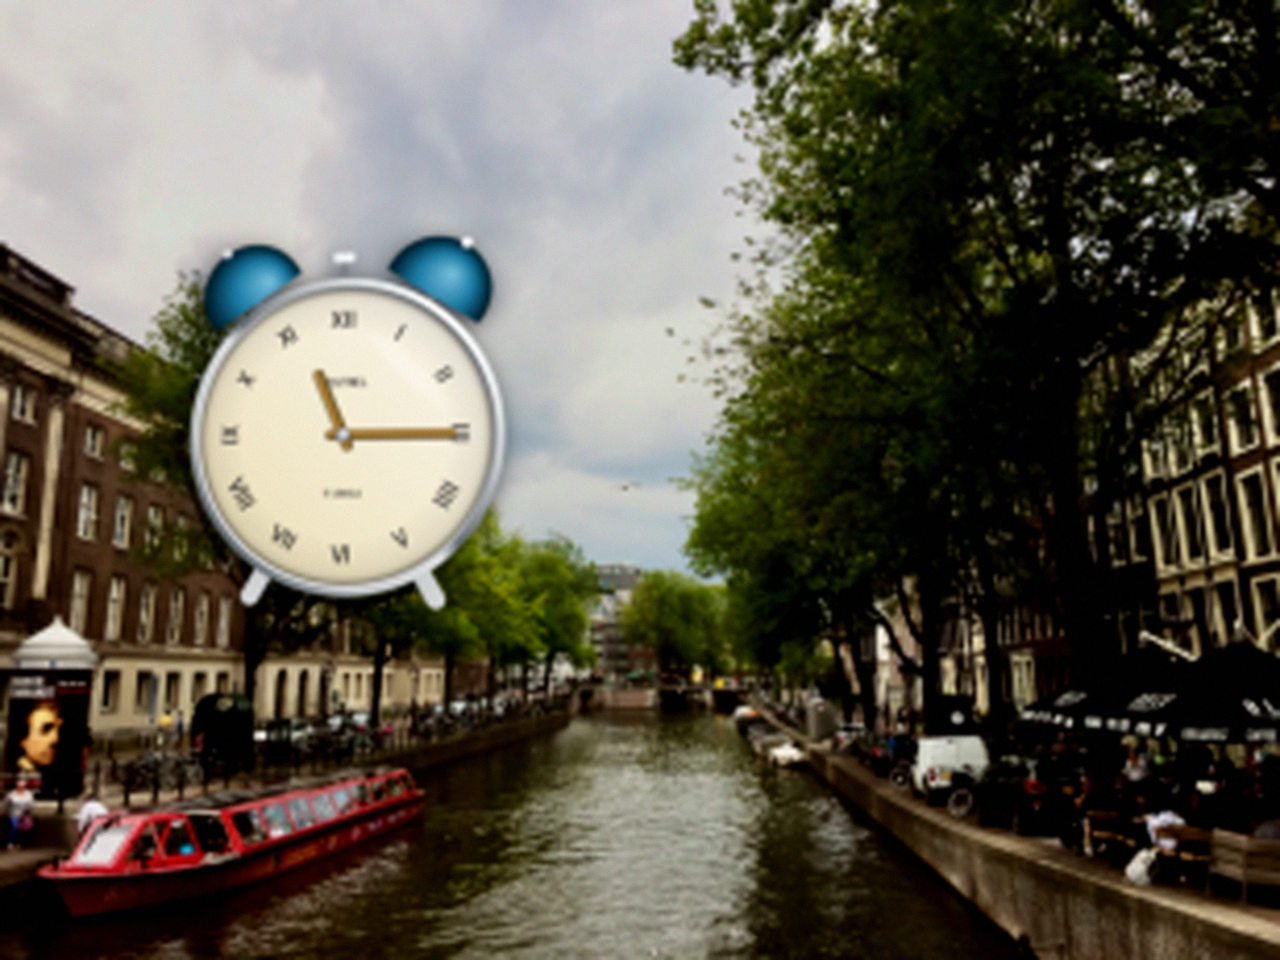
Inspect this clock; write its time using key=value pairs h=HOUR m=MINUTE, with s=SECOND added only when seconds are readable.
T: h=11 m=15
